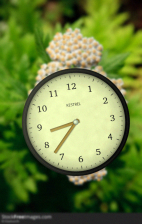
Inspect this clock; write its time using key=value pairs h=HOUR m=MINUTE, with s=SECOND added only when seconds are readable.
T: h=8 m=37
